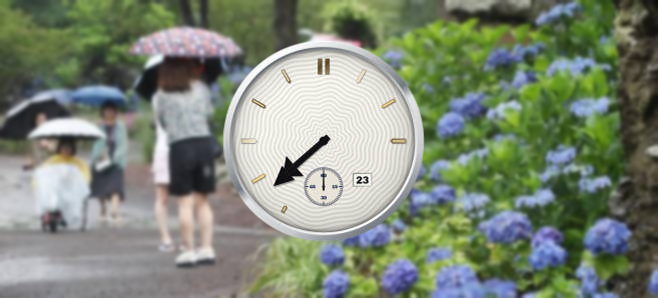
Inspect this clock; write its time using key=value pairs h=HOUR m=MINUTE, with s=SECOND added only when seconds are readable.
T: h=7 m=38
